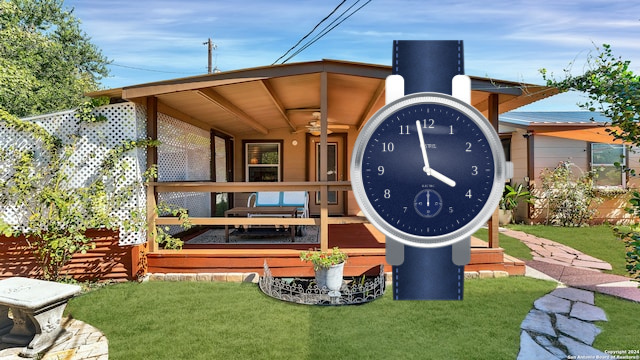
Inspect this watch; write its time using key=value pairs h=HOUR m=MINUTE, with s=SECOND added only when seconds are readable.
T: h=3 m=58
